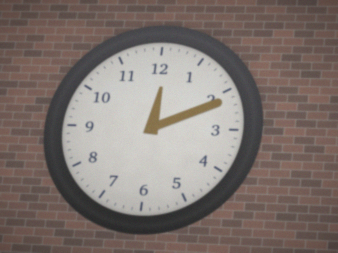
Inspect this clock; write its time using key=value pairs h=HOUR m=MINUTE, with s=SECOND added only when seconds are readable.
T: h=12 m=11
